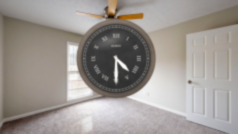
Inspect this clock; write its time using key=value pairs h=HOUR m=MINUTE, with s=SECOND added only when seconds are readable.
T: h=4 m=30
